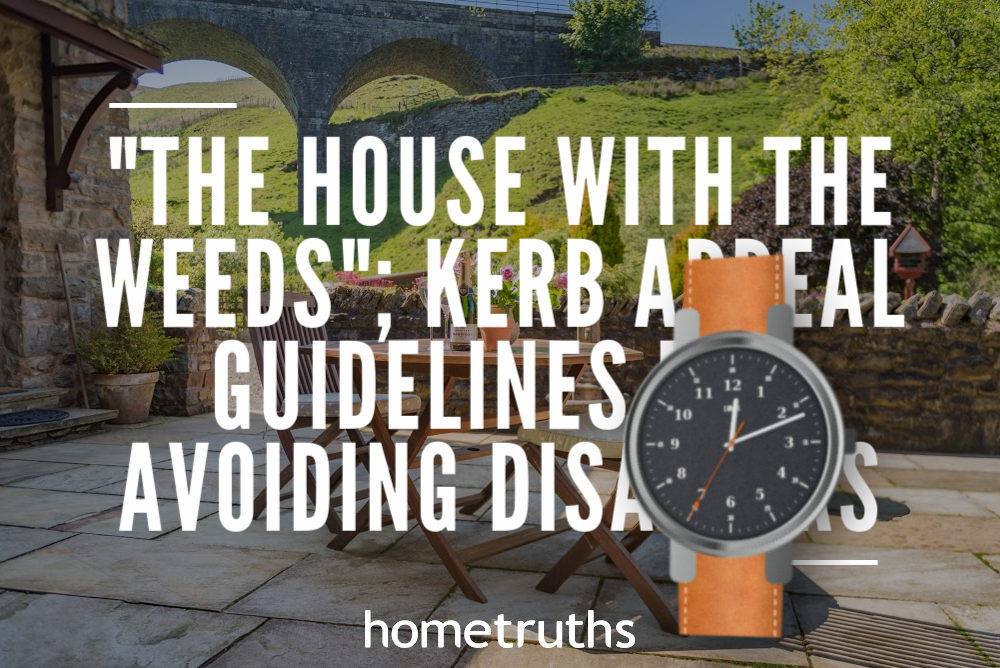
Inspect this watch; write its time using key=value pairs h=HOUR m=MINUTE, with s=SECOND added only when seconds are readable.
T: h=12 m=11 s=35
